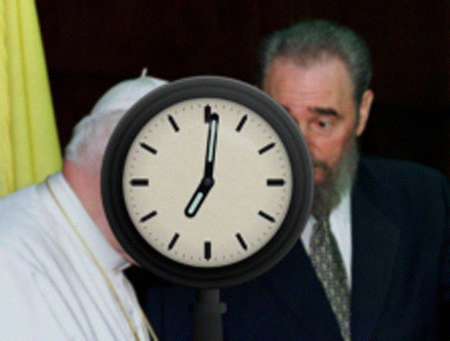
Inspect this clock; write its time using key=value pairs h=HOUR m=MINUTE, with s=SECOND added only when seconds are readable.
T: h=7 m=1
